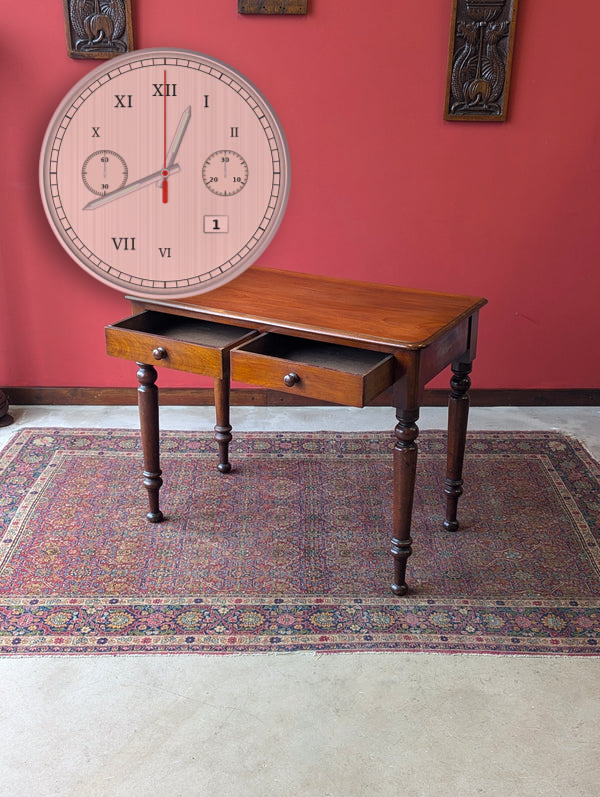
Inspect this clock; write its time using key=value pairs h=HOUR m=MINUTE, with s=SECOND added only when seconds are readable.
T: h=12 m=41
